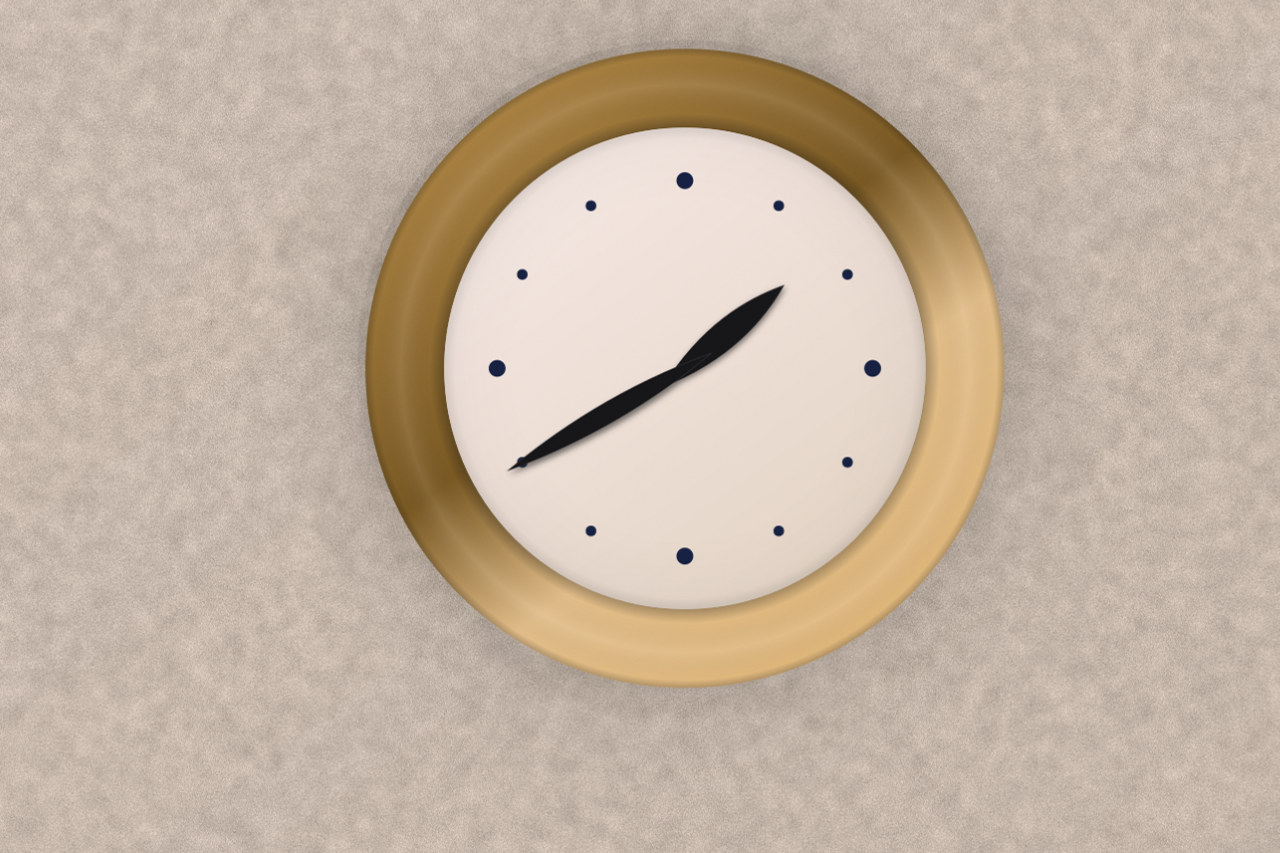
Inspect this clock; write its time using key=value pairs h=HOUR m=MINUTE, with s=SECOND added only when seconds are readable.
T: h=1 m=40
